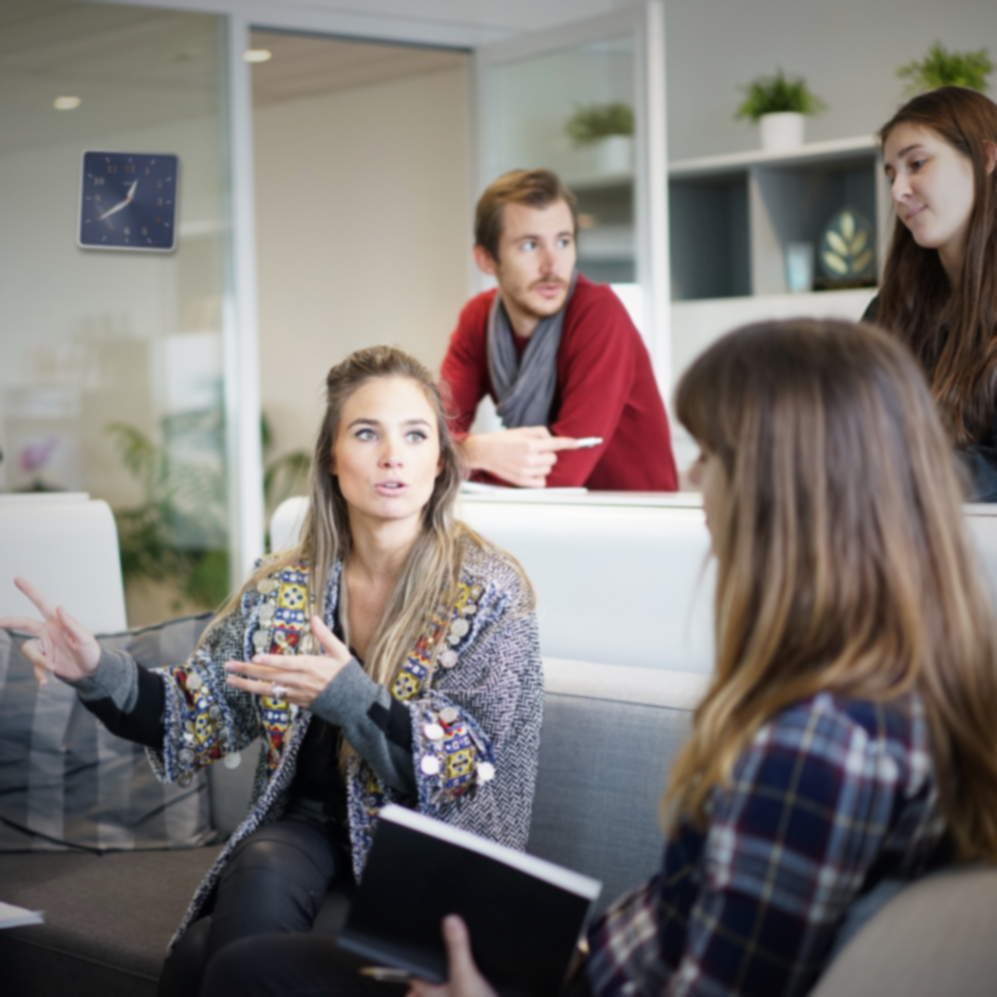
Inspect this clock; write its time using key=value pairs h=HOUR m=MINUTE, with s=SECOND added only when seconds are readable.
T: h=12 m=39
